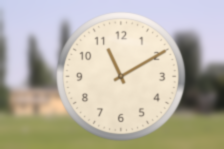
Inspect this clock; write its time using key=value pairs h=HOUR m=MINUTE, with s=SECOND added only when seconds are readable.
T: h=11 m=10
